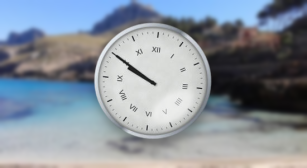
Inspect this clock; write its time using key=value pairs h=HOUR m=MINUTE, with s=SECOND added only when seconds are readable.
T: h=9 m=50
